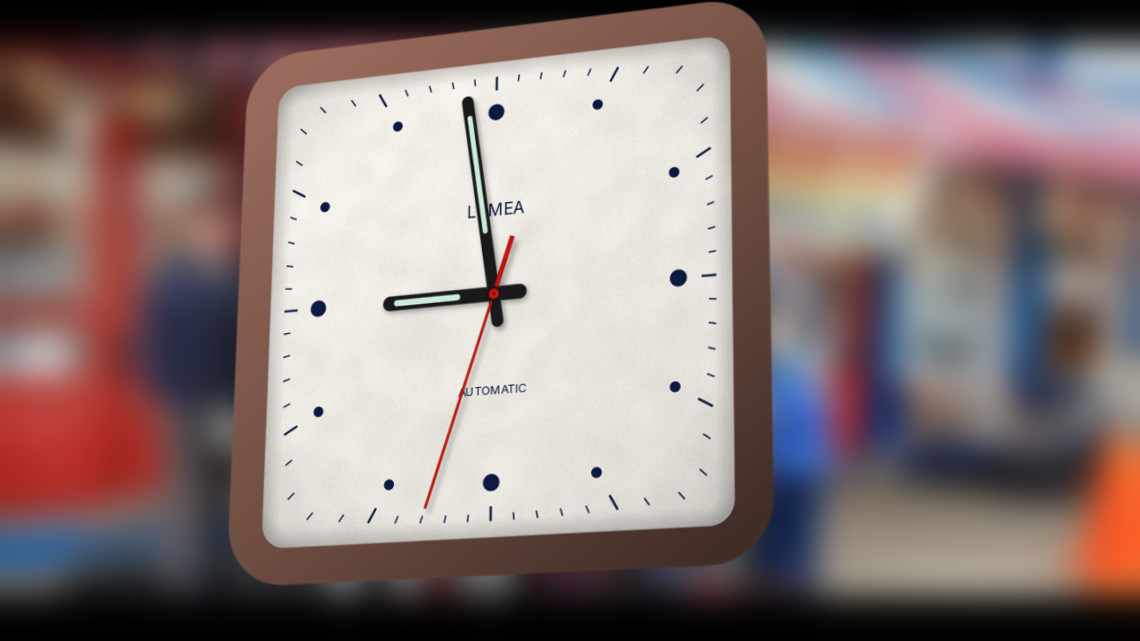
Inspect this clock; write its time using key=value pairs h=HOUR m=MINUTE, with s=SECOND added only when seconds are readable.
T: h=8 m=58 s=33
